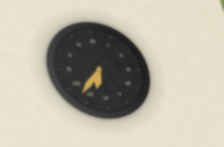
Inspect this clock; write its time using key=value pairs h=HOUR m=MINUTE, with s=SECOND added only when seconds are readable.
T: h=6 m=37
